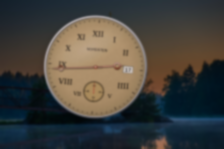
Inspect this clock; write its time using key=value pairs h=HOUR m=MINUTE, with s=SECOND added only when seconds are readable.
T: h=2 m=44
